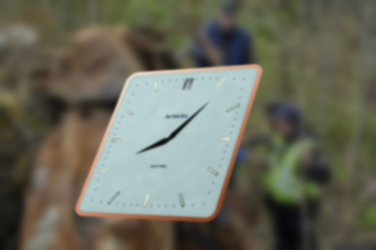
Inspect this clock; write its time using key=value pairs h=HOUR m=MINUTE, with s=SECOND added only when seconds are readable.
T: h=8 m=6
